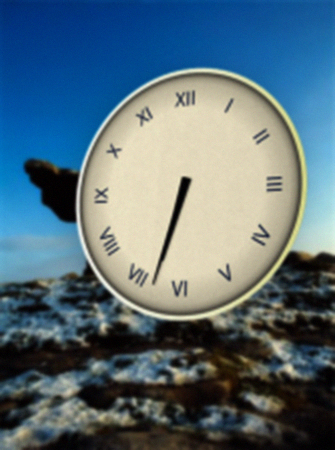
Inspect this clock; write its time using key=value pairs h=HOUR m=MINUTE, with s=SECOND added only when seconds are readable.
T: h=6 m=33
